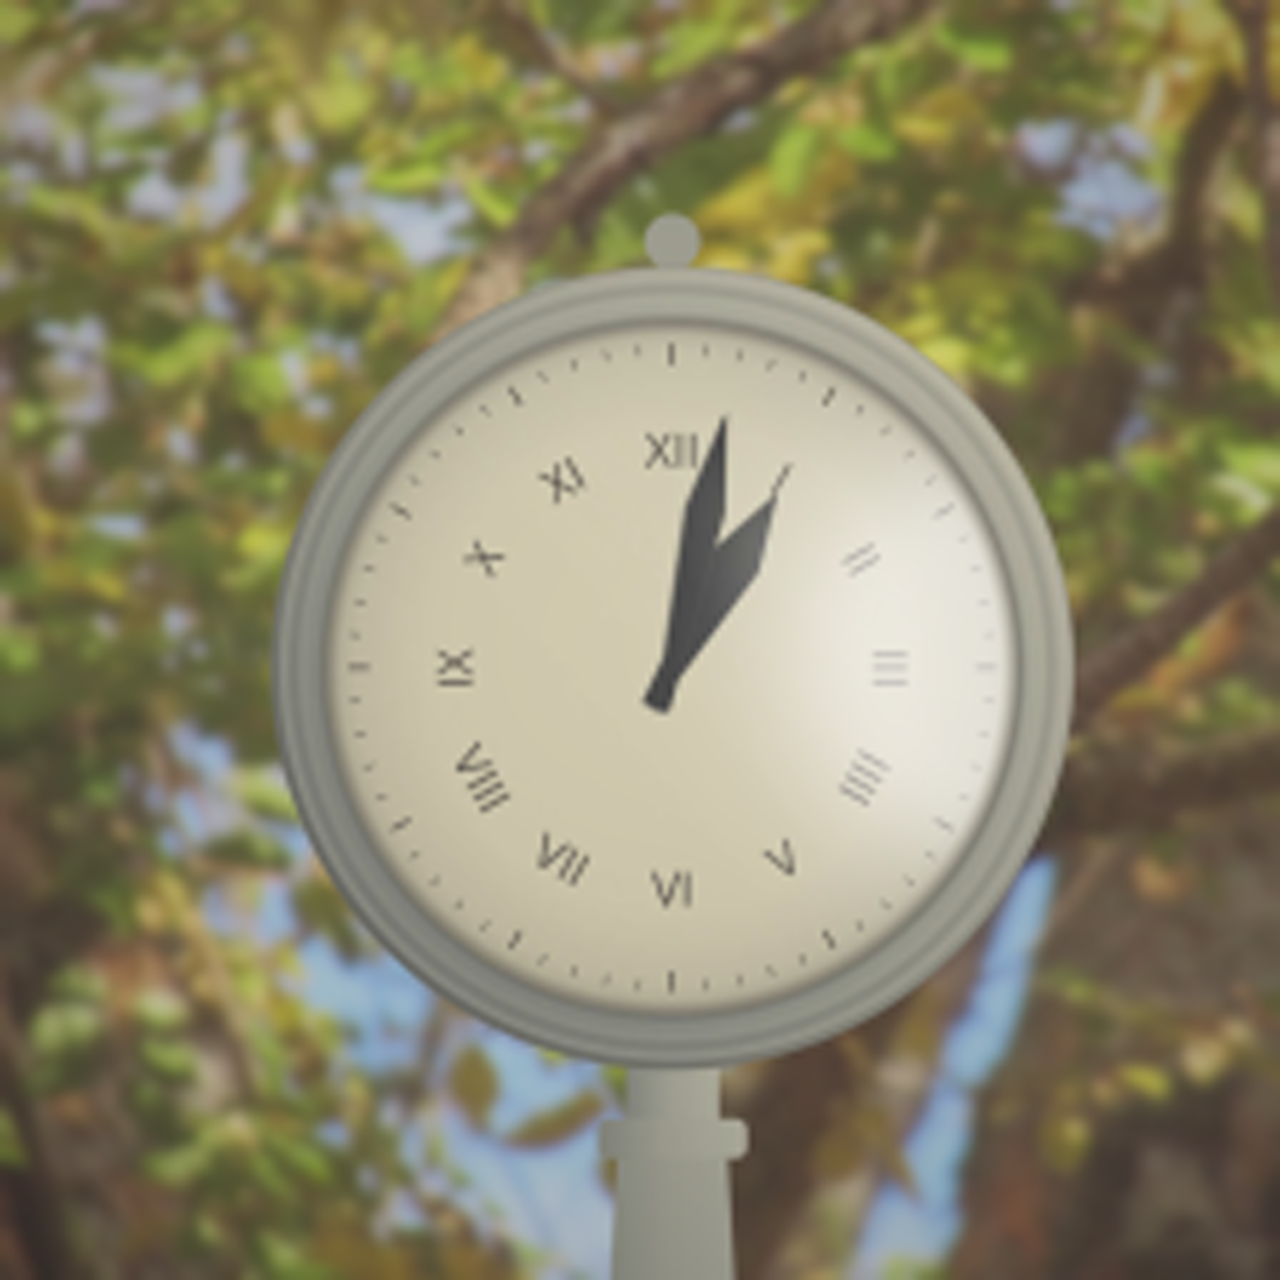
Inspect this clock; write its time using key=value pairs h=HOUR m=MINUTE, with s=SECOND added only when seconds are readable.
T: h=1 m=2
